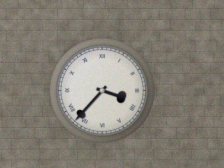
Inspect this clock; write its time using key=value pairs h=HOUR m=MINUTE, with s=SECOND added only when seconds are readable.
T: h=3 m=37
